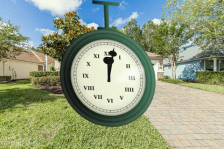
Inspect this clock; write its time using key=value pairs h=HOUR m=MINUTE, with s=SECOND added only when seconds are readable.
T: h=12 m=2
